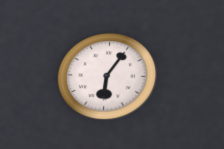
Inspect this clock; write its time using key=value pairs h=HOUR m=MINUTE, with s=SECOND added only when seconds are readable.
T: h=6 m=5
